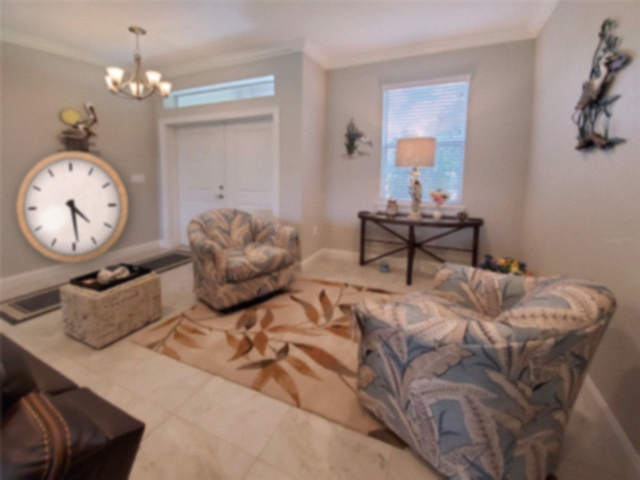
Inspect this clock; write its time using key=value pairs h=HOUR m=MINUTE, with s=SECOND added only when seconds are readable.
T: h=4 m=29
